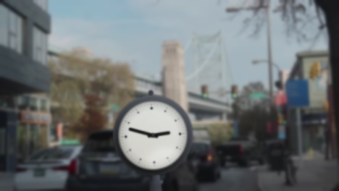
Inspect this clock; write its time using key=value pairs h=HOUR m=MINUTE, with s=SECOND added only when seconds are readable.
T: h=2 m=48
